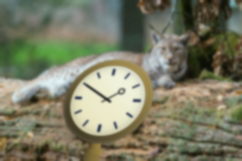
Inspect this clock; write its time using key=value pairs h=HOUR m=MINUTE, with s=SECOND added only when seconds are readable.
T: h=1 m=50
